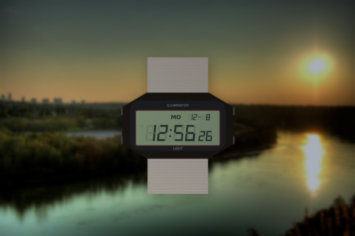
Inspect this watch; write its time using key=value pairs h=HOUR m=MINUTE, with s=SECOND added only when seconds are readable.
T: h=12 m=56 s=26
